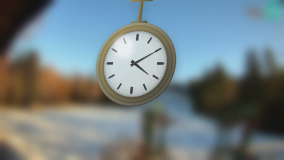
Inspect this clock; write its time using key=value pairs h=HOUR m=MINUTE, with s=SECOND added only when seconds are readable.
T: h=4 m=10
